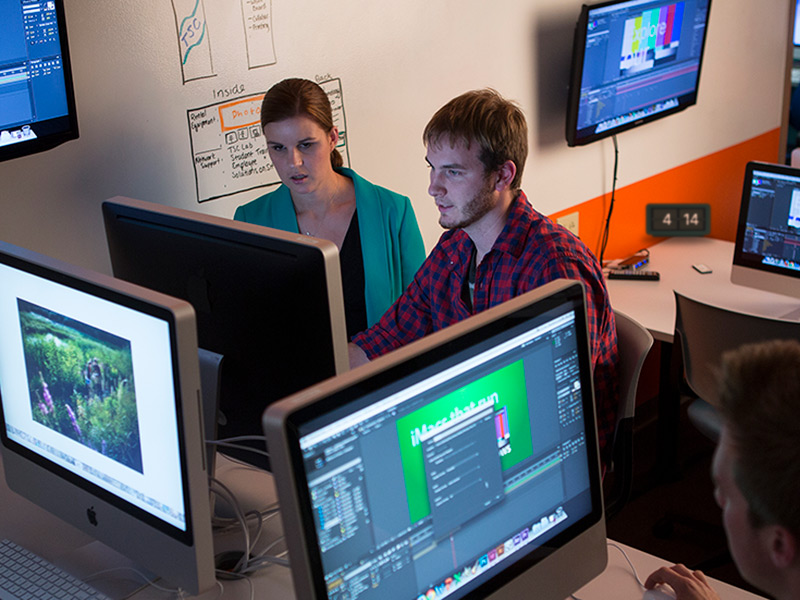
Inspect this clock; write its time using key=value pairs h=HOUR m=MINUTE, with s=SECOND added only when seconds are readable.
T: h=4 m=14
